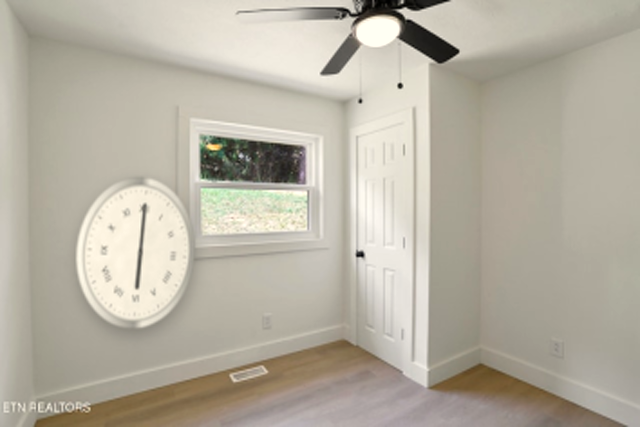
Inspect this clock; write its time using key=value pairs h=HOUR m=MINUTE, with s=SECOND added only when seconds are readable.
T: h=6 m=0
